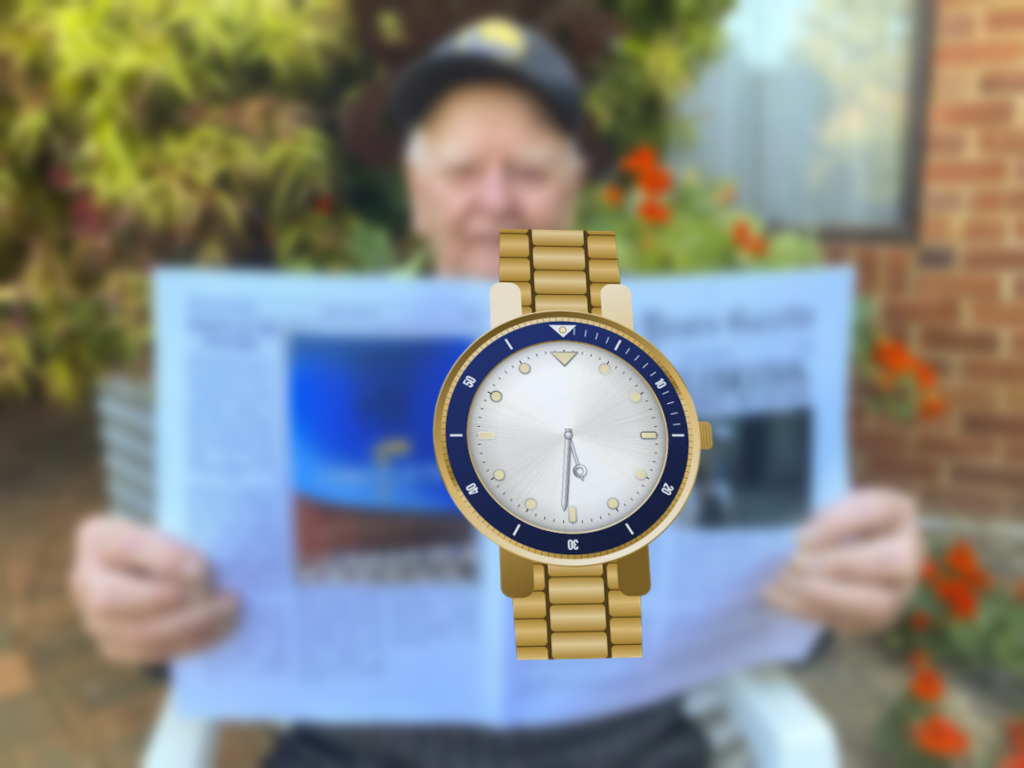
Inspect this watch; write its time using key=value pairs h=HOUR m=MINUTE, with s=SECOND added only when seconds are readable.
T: h=5 m=31
